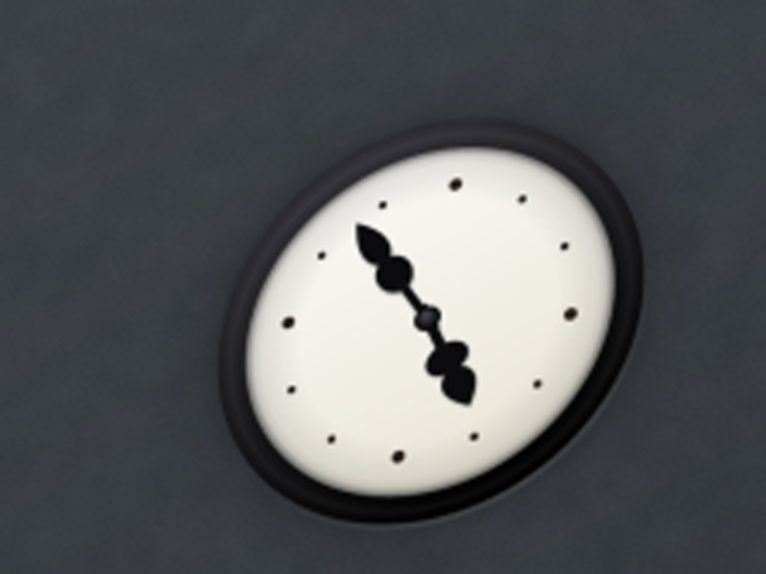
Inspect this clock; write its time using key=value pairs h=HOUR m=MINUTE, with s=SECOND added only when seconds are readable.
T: h=4 m=53
